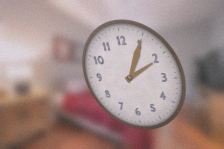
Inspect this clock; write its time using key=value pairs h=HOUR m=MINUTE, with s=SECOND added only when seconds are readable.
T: h=2 m=5
